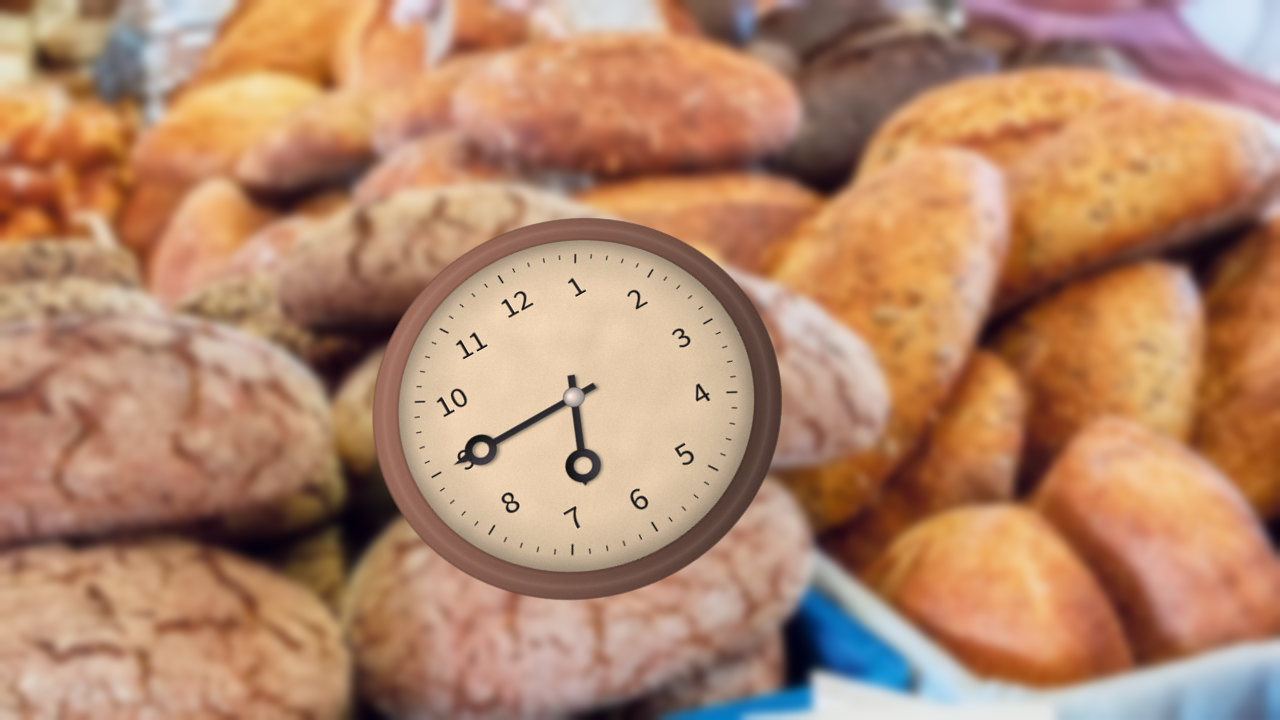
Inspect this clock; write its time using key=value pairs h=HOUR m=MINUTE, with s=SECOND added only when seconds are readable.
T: h=6 m=45
